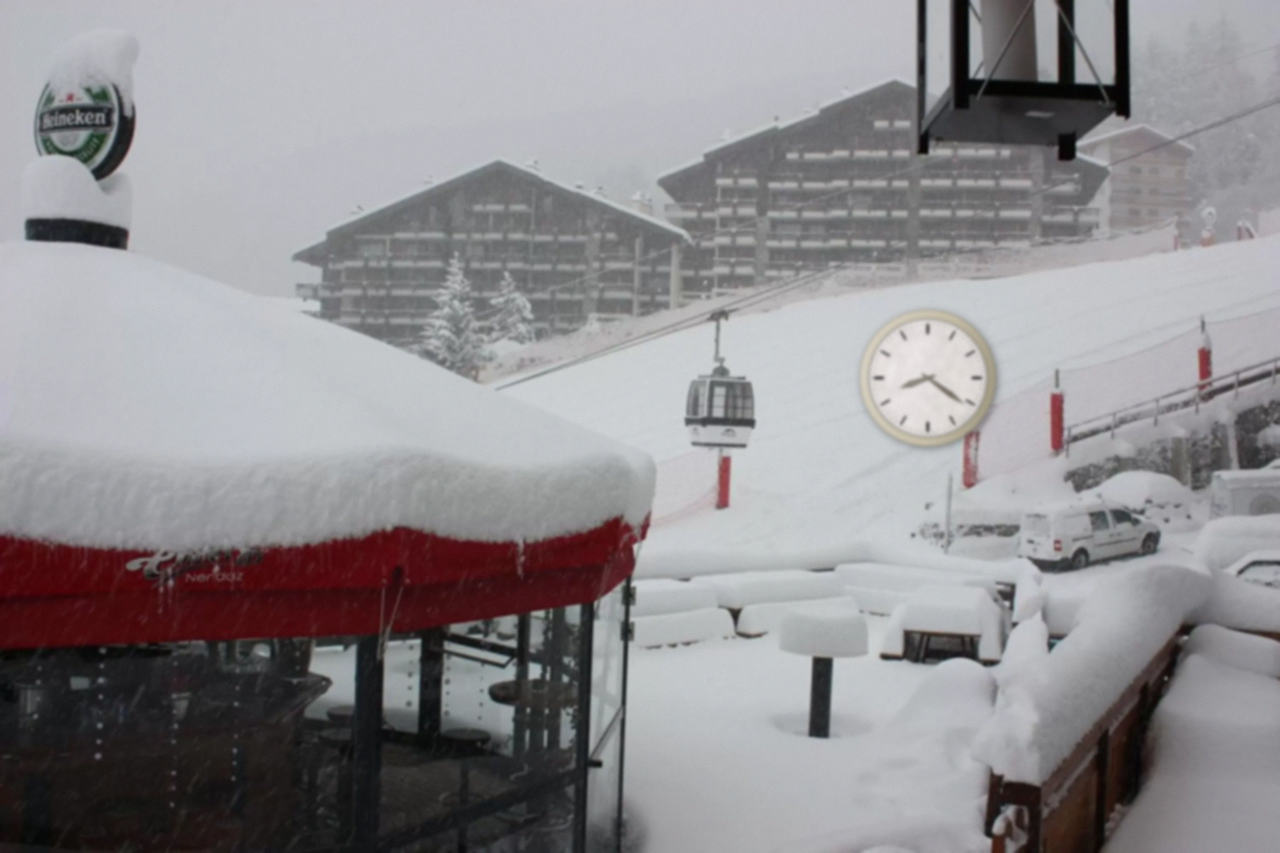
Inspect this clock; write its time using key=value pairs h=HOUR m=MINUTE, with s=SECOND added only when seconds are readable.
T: h=8 m=21
